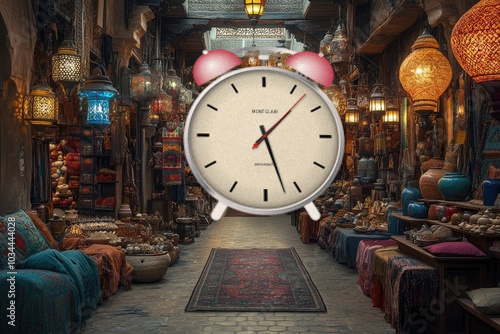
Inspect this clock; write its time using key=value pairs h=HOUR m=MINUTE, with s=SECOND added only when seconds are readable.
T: h=1 m=27 s=7
